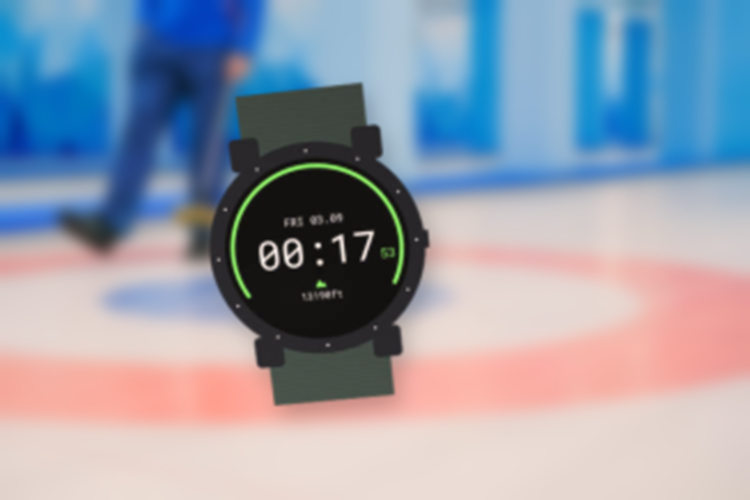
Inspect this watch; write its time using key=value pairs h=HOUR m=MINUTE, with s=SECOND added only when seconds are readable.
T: h=0 m=17
